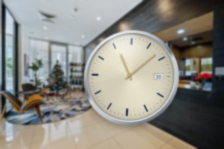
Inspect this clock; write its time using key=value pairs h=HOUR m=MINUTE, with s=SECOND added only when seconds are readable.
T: h=11 m=8
